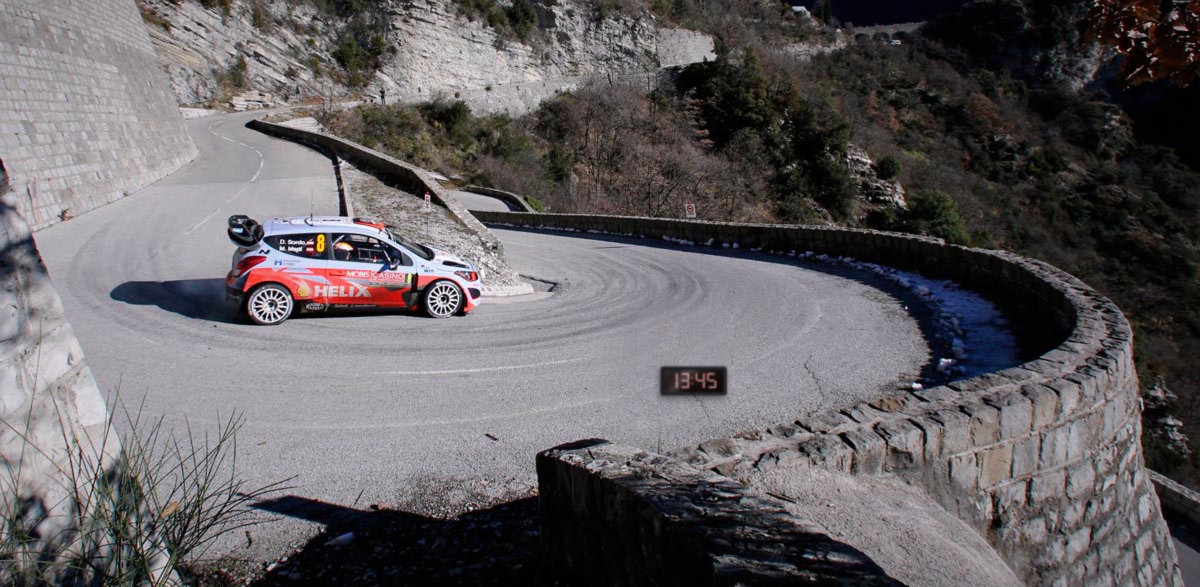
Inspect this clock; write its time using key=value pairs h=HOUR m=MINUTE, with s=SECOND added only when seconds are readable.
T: h=13 m=45
